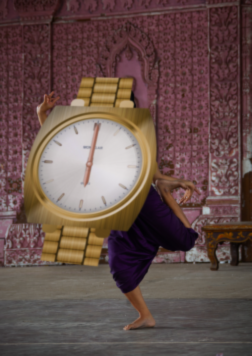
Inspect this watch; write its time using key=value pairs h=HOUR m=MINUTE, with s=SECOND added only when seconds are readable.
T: h=6 m=0
